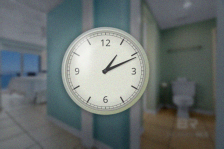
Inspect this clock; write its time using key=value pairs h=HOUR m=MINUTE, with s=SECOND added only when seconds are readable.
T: h=1 m=11
